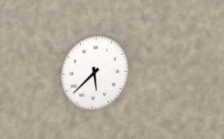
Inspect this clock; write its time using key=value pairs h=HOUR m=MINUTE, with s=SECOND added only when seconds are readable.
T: h=5 m=38
